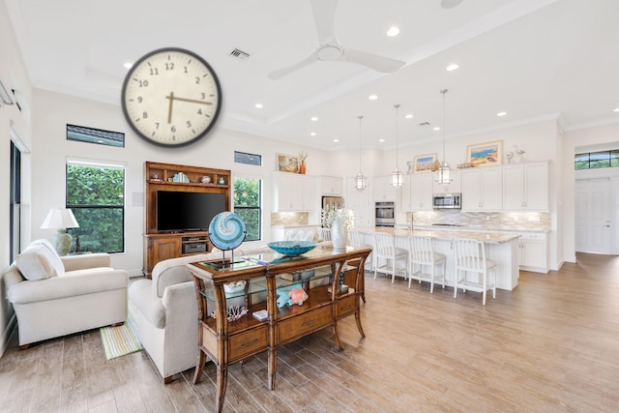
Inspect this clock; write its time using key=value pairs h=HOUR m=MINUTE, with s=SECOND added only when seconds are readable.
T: h=6 m=17
